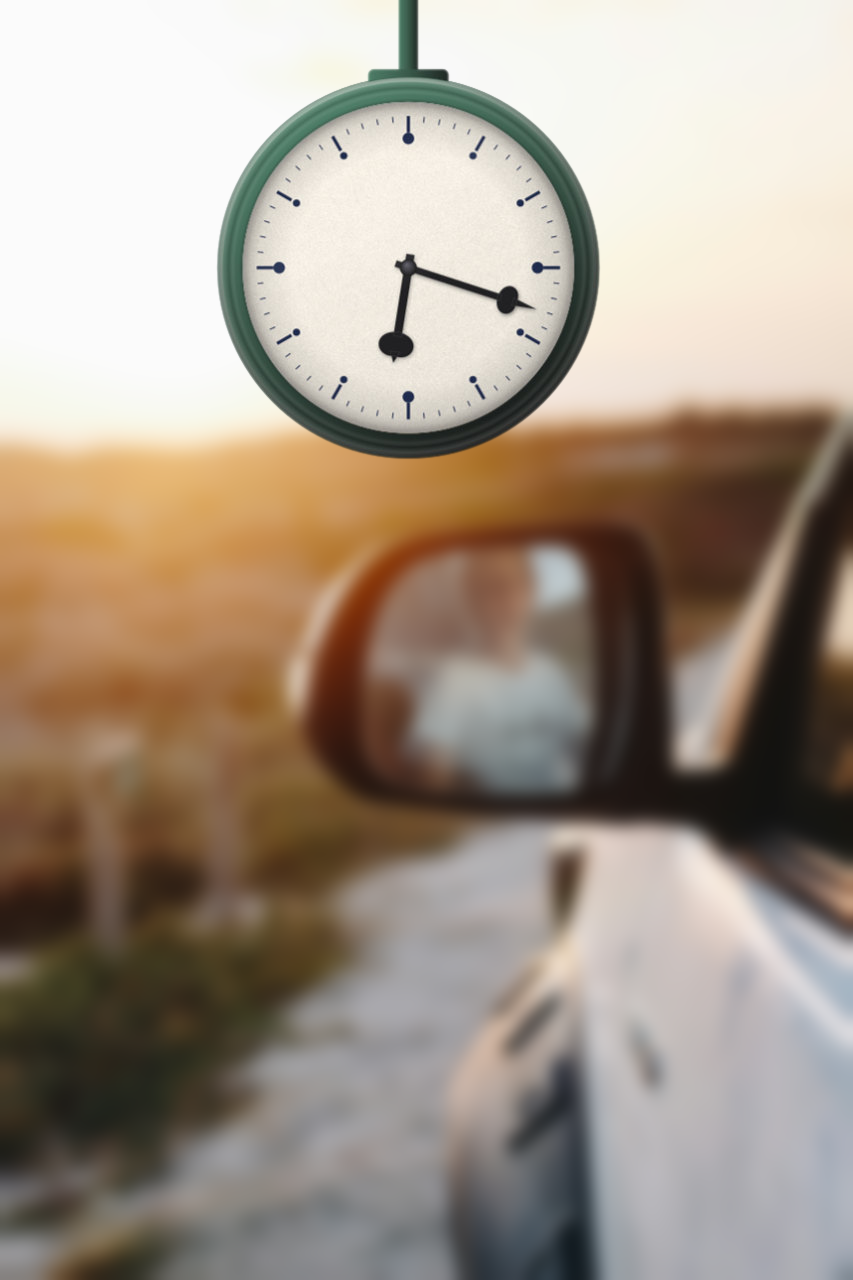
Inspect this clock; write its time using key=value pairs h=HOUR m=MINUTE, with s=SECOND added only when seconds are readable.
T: h=6 m=18
